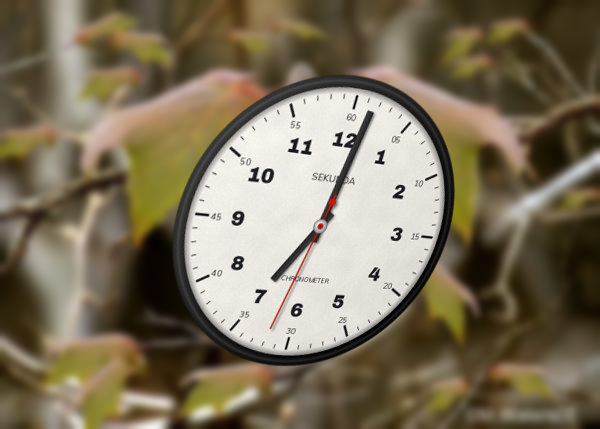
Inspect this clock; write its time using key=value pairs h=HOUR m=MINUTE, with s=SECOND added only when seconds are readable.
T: h=7 m=1 s=32
